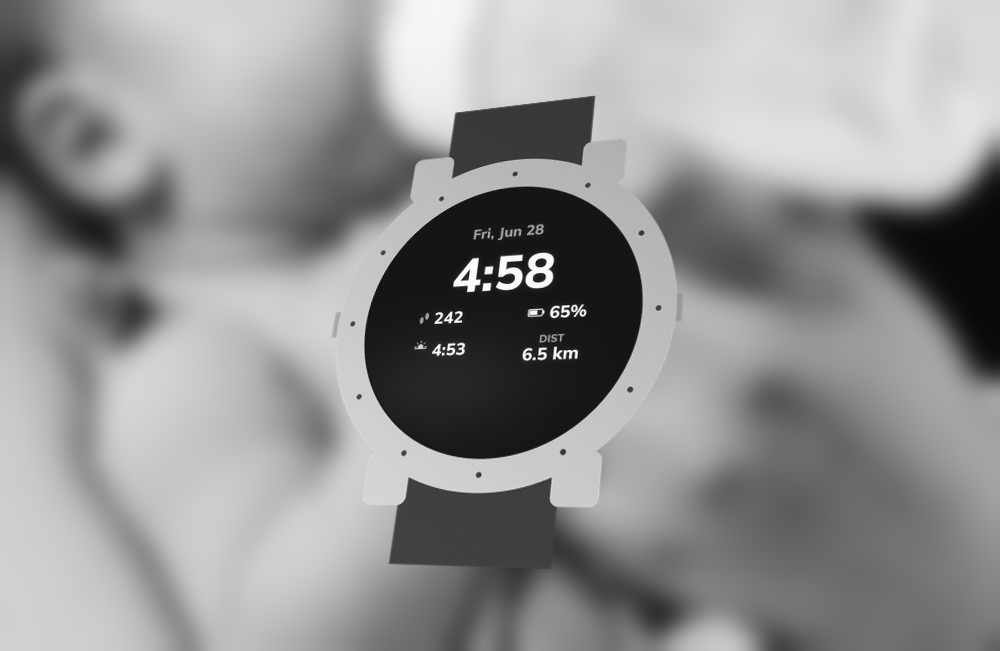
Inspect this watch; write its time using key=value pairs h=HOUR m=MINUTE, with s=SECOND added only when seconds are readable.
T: h=4 m=58
